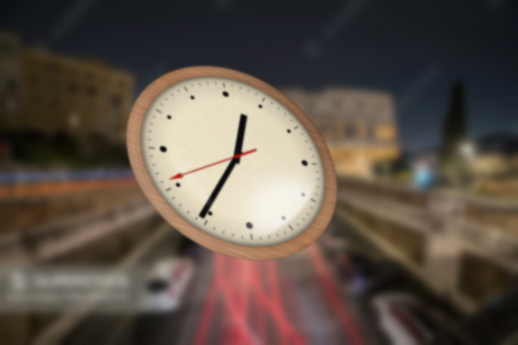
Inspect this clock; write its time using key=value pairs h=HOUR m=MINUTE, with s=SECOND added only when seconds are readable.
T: h=12 m=35 s=41
